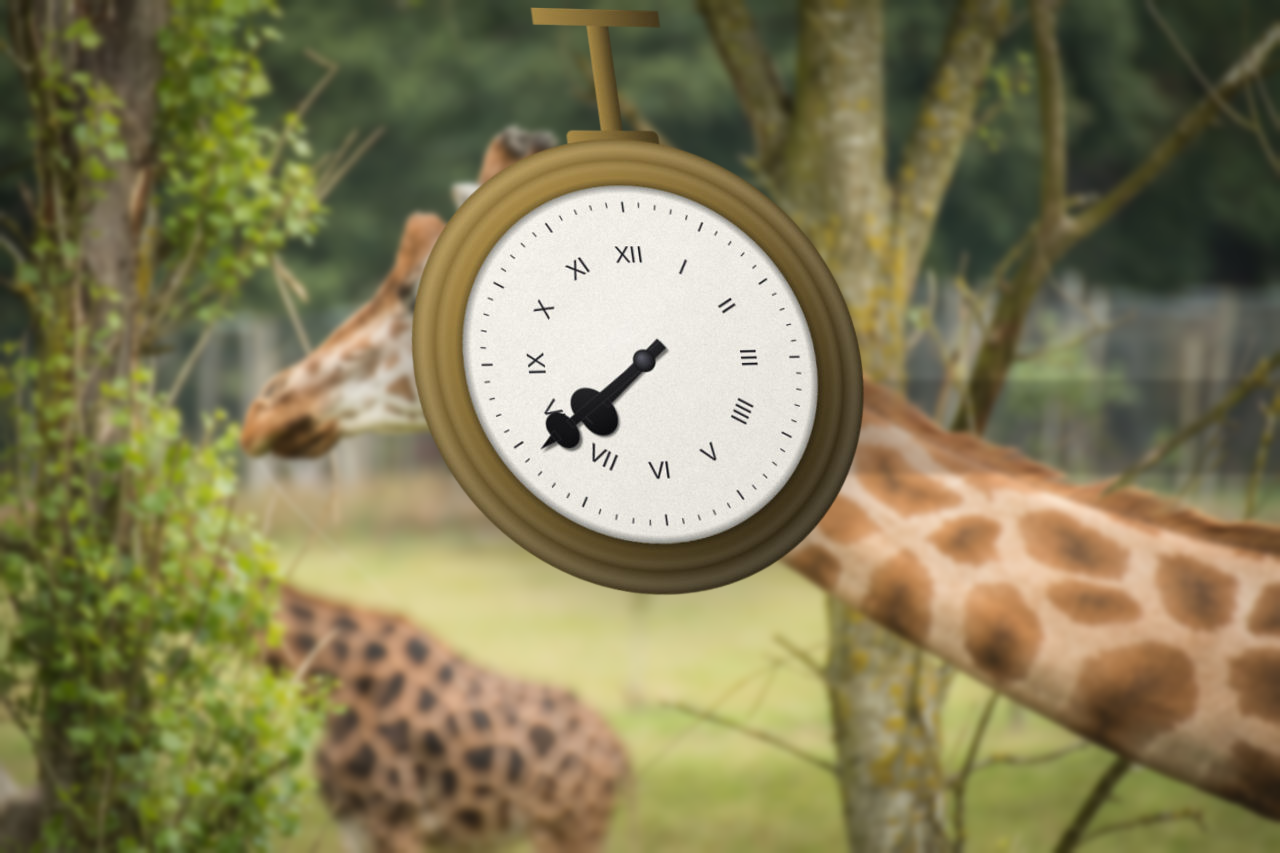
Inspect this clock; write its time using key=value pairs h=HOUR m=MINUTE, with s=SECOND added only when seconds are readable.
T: h=7 m=39
